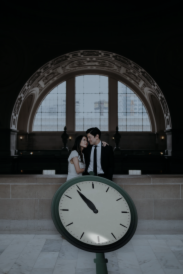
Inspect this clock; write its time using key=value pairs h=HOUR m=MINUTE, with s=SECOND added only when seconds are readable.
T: h=10 m=54
